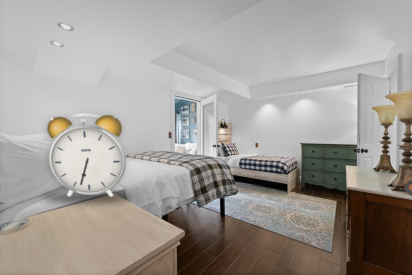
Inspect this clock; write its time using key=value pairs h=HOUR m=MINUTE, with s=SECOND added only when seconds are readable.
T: h=6 m=33
